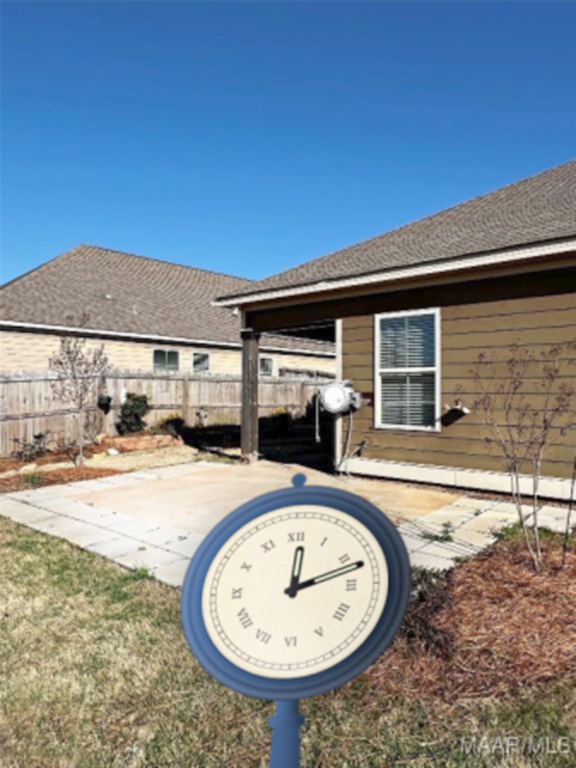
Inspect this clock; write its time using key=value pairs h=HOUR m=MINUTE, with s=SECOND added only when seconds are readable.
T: h=12 m=12
